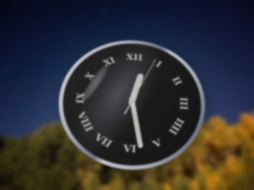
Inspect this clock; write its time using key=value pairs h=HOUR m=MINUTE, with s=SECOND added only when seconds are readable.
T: h=12 m=28 s=4
